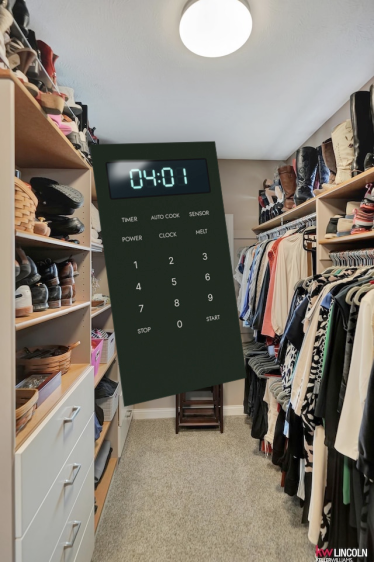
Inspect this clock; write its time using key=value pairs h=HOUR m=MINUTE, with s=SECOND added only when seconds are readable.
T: h=4 m=1
